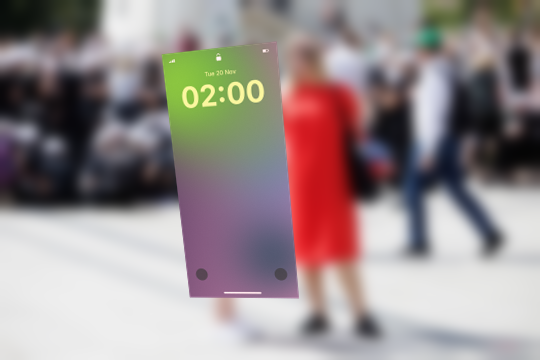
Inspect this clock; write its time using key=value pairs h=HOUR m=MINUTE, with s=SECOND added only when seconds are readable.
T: h=2 m=0
